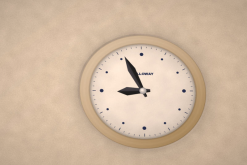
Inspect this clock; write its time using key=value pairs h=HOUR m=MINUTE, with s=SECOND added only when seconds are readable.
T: h=8 m=56
